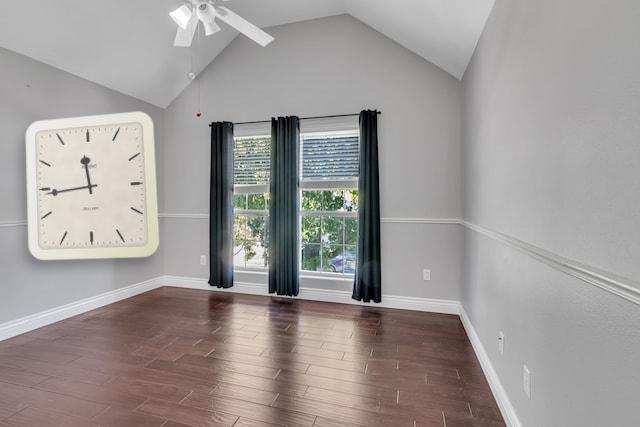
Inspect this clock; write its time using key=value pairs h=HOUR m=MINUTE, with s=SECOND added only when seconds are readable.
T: h=11 m=44
